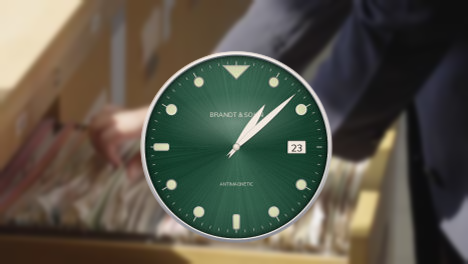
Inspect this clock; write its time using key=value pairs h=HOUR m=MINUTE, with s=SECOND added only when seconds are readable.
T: h=1 m=8
